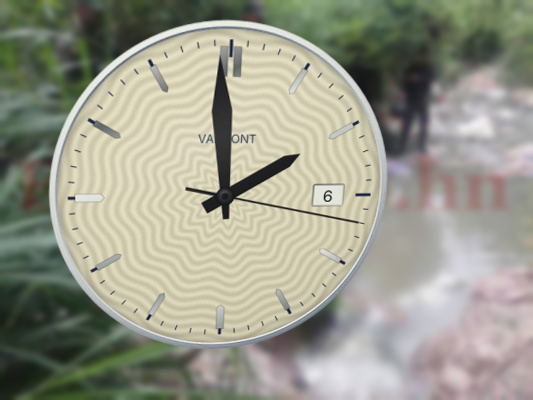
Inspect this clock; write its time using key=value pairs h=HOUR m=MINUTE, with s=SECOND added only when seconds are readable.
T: h=1 m=59 s=17
